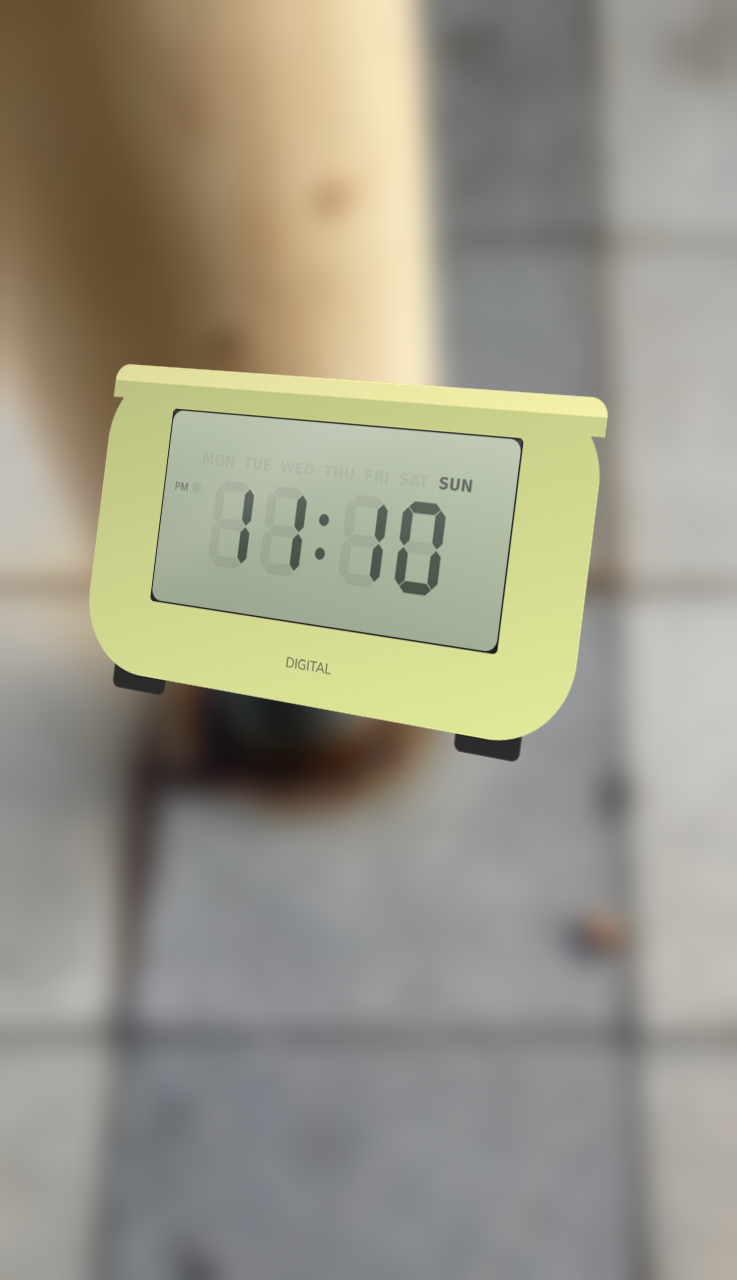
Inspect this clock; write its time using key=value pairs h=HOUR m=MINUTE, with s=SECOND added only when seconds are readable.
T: h=11 m=10
